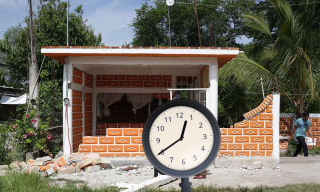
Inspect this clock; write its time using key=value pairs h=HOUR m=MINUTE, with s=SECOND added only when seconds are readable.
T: h=12 m=40
